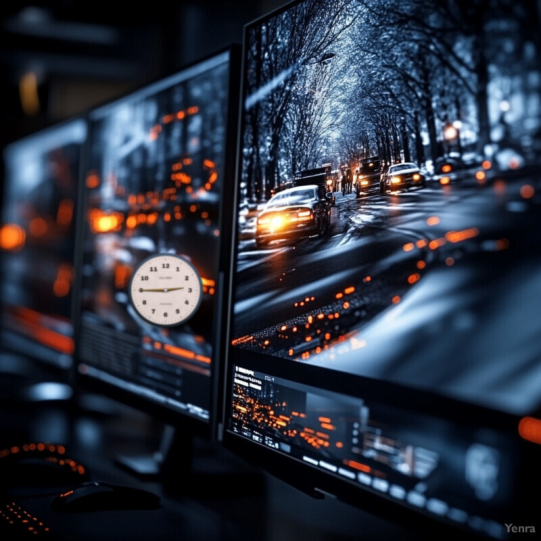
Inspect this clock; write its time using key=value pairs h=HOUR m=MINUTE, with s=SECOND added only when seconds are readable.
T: h=2 m=45
